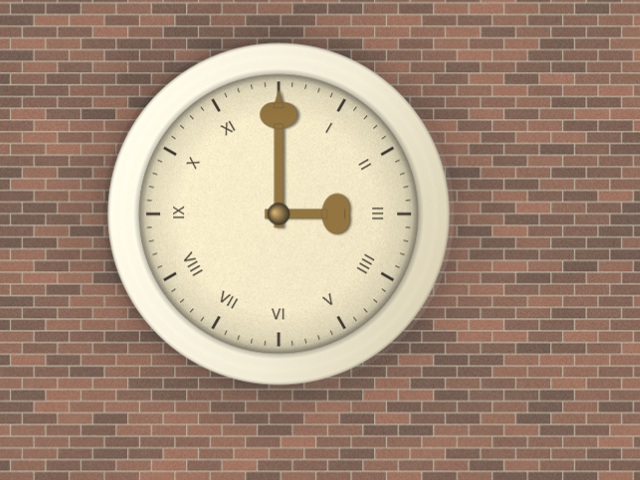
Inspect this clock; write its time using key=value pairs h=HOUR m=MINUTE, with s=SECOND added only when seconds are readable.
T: h=3 m=0
